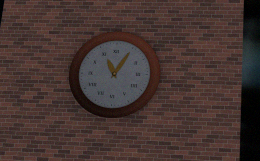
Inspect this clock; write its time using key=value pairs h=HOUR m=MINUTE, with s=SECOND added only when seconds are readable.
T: h=11 m=5
